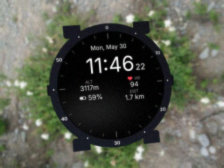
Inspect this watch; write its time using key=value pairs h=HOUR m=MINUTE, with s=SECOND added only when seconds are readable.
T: h=11 m=46
